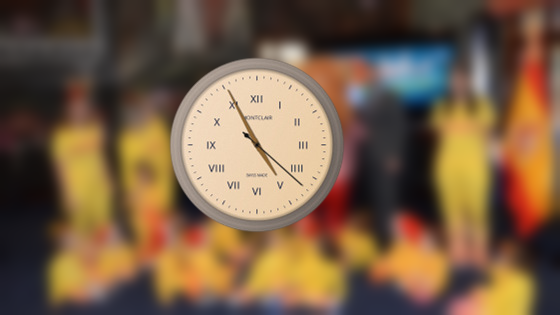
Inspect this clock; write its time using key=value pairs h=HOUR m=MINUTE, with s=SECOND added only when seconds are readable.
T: h=4 m=55 s=22
